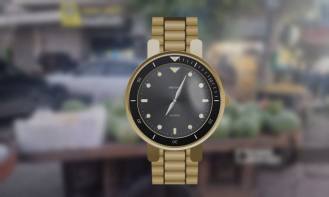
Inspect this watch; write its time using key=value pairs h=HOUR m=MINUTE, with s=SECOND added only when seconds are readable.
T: h=7 m=4
